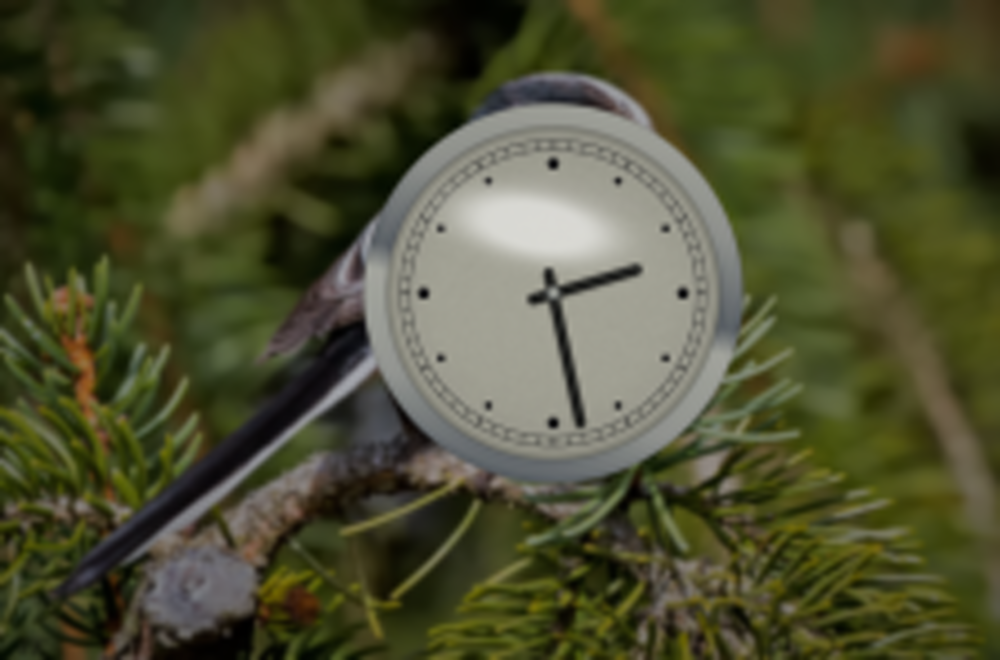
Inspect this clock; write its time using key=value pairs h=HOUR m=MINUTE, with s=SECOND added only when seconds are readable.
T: h=2 m=28
